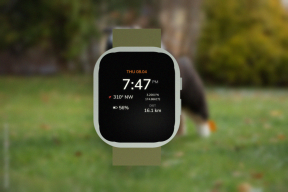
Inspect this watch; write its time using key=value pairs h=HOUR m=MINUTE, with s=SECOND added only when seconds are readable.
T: h=7 m=47
